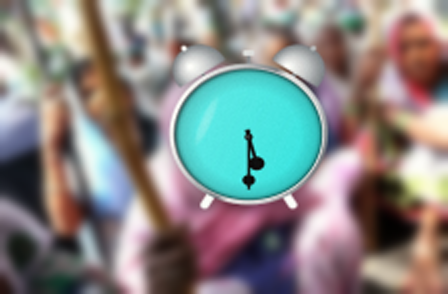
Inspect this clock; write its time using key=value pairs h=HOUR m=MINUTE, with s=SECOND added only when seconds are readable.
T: h=5 m=30
